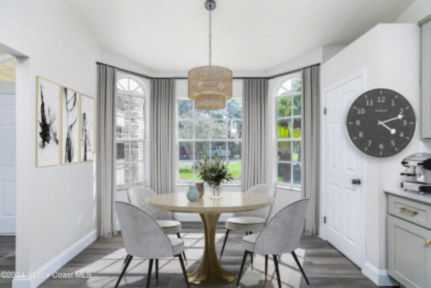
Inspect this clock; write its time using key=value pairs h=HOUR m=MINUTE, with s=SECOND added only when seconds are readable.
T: h=4 m=12
